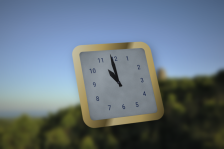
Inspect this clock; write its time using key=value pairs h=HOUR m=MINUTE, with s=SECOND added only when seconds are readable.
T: h=10 m=59
